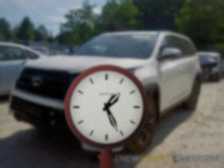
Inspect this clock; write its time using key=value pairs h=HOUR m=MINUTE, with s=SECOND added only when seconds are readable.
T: h=1 m=26
